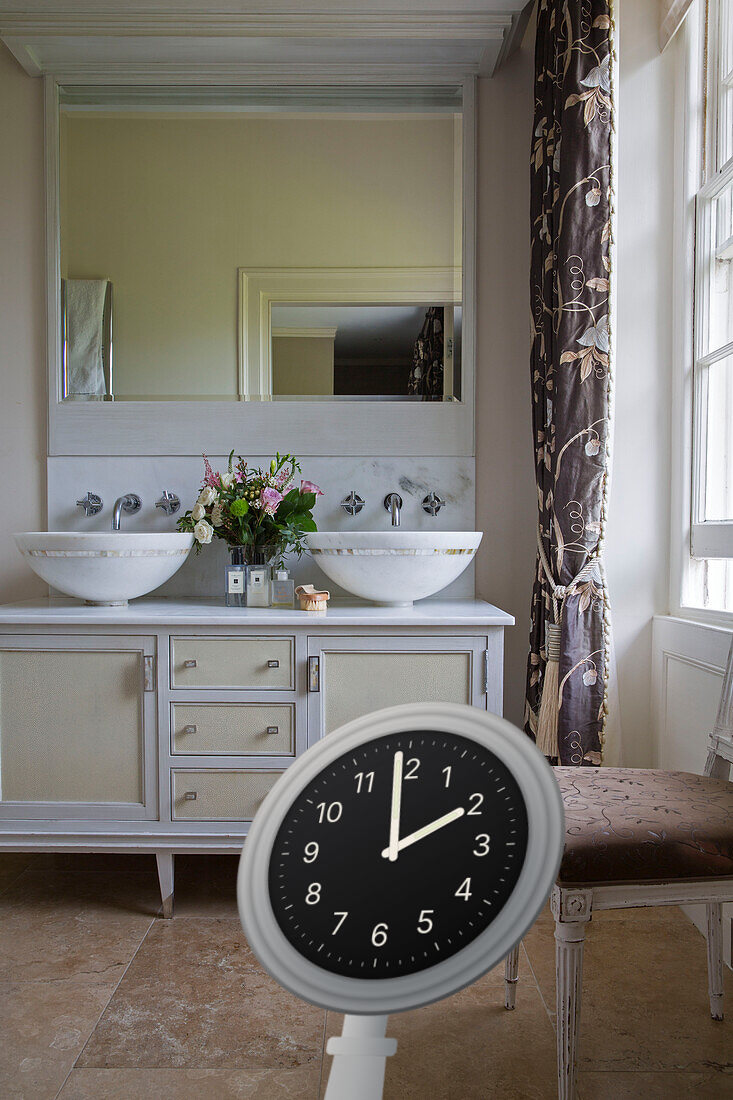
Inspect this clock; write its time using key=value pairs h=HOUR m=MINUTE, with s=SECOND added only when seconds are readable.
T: h=1 m=59
